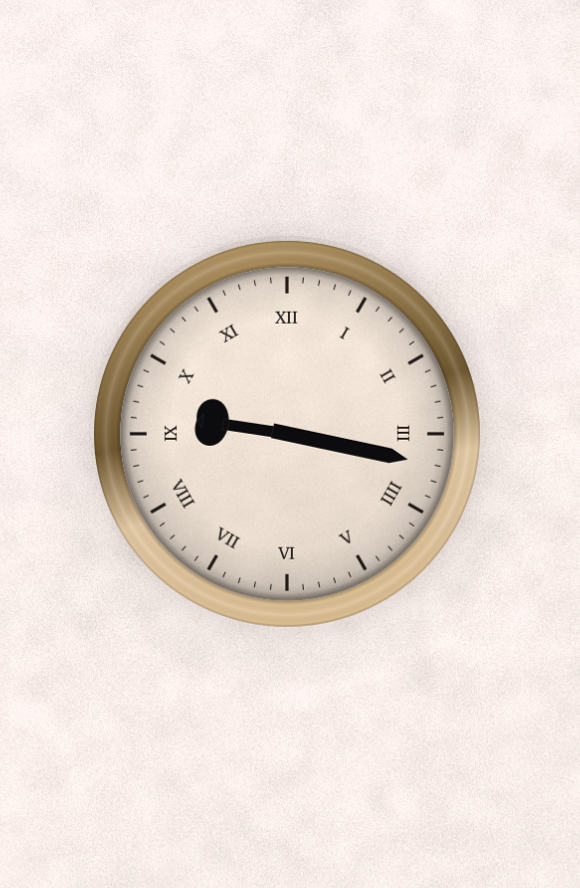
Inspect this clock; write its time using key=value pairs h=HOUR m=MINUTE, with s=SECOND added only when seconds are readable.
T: h=9 m=17
